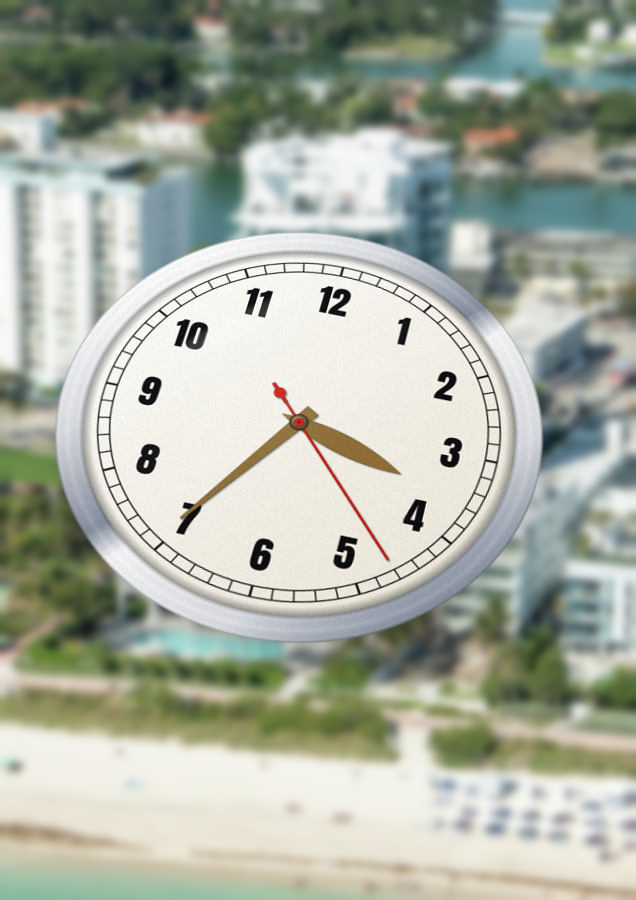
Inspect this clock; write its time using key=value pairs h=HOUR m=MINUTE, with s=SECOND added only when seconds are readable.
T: h=3 m=35 s=23
